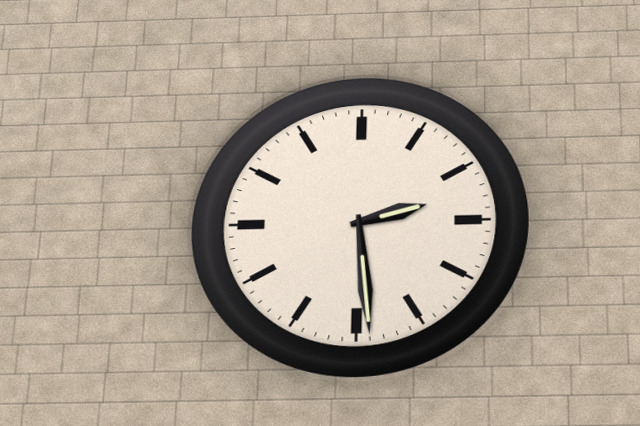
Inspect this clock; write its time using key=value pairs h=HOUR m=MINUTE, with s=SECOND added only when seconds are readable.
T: h=2 m=29
